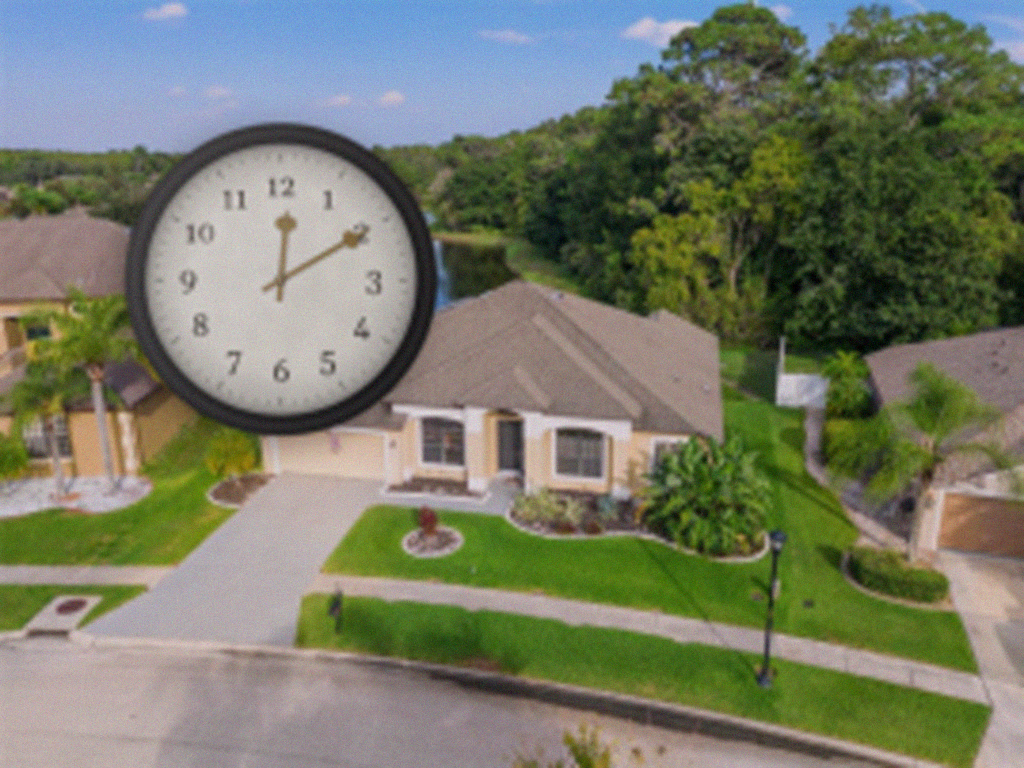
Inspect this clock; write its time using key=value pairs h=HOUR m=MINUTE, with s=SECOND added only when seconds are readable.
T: h=12 m=10
